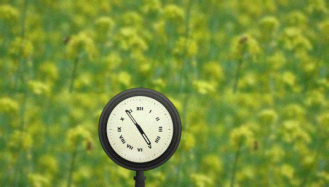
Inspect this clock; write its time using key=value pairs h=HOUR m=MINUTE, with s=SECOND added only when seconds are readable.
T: h=4 m=54
